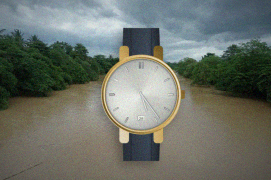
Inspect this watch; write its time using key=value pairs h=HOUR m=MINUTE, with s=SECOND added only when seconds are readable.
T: h=5 m=24
